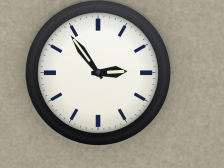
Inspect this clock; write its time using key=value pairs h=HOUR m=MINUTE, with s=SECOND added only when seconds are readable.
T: h=2 m=54
